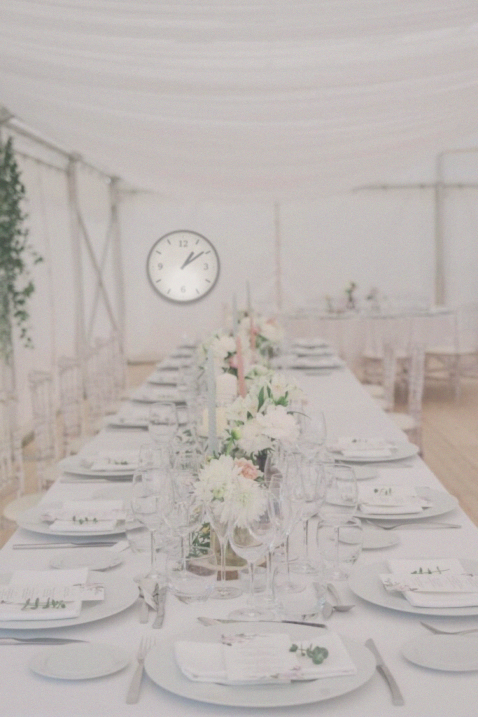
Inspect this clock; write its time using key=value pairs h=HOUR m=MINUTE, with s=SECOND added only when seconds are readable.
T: h=1 m=9
